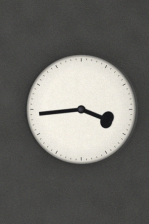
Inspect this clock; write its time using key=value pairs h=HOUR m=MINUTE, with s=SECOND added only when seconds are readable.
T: h=3 m=44
